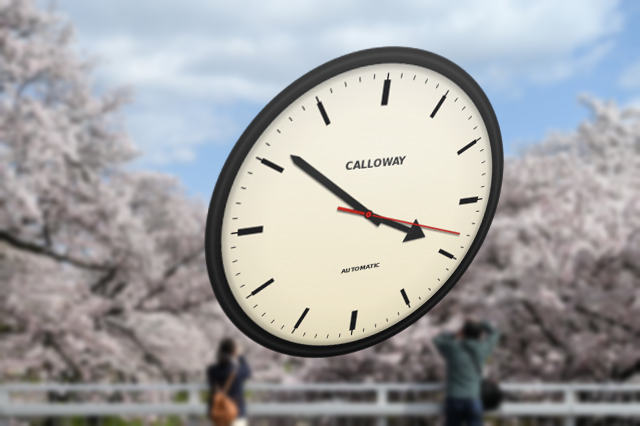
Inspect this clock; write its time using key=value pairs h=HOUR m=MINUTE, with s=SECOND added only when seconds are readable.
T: h=3 m=51 s=18
